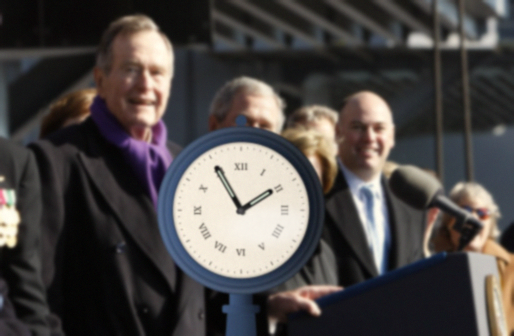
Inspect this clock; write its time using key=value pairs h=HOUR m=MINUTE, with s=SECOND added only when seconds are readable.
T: h=1 m=55
